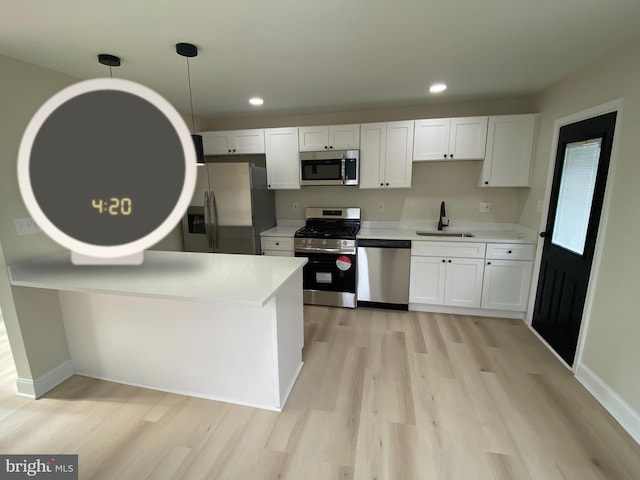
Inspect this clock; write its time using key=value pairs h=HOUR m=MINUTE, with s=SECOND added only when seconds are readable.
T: h=4 m=20
